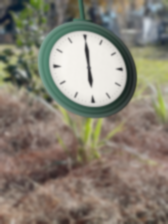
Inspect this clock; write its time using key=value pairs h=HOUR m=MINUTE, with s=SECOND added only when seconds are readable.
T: h=6 m=0
